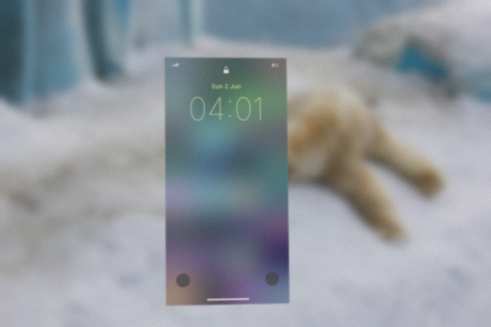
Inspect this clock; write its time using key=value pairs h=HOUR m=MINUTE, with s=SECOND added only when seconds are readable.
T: h=4 m=1
